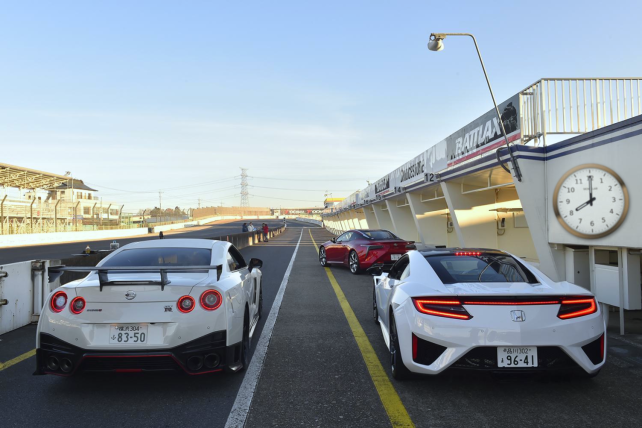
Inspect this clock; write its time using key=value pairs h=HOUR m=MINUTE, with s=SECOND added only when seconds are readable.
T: h=8 m=0
